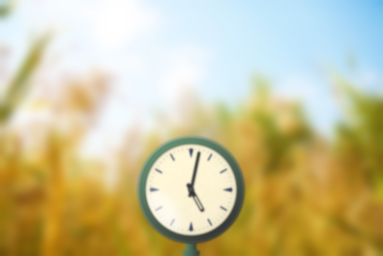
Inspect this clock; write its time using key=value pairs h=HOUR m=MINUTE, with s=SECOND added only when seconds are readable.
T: h=5 m=2
